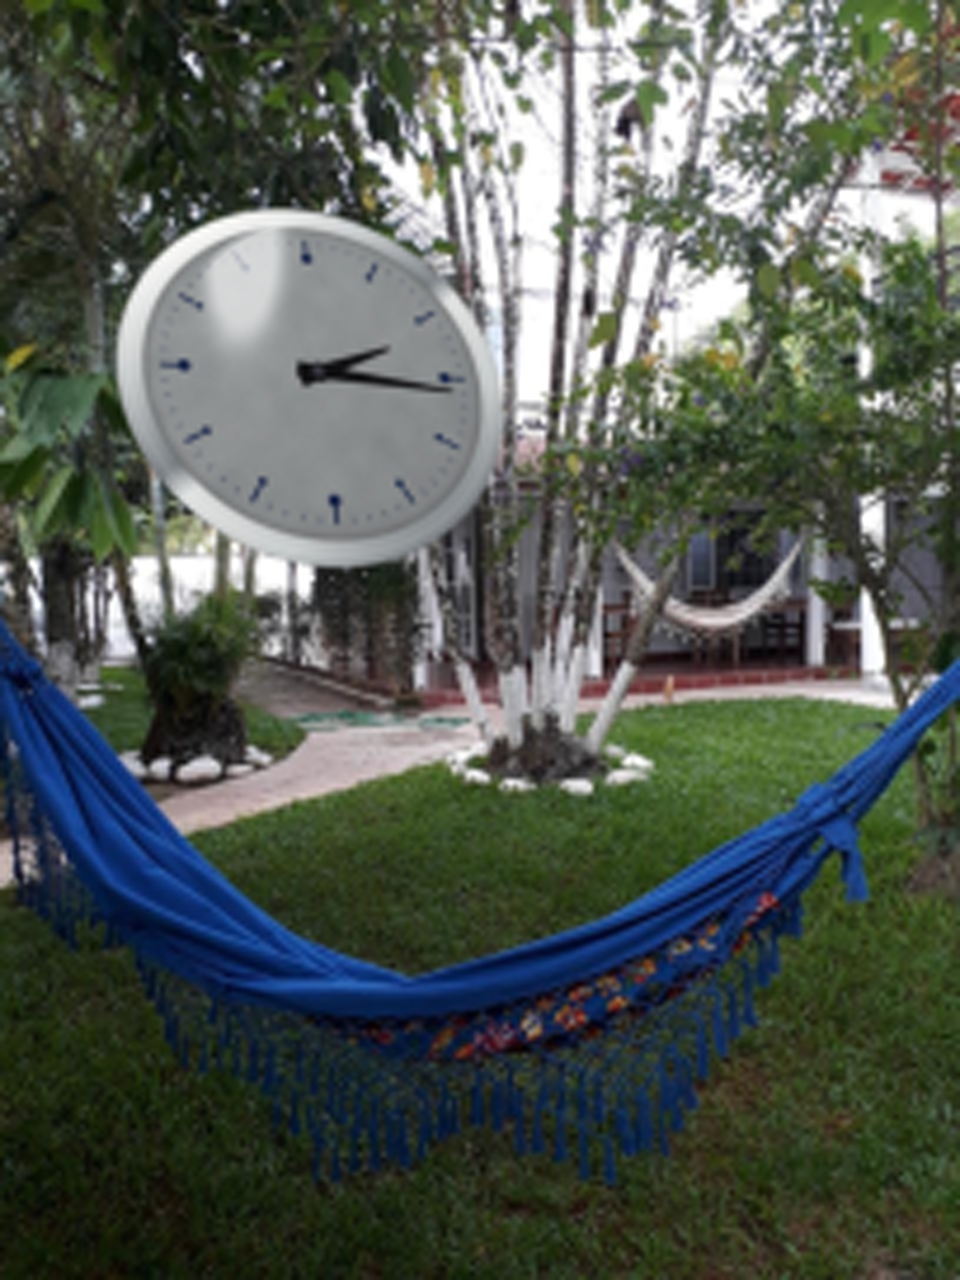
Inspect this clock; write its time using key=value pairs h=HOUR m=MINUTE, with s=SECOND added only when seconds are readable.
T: h=2 m=16
